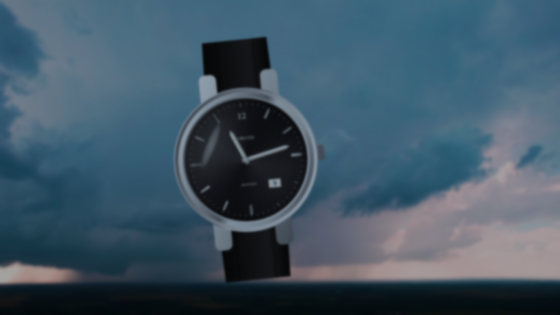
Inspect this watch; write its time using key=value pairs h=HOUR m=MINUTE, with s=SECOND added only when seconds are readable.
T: h=11 m=13
